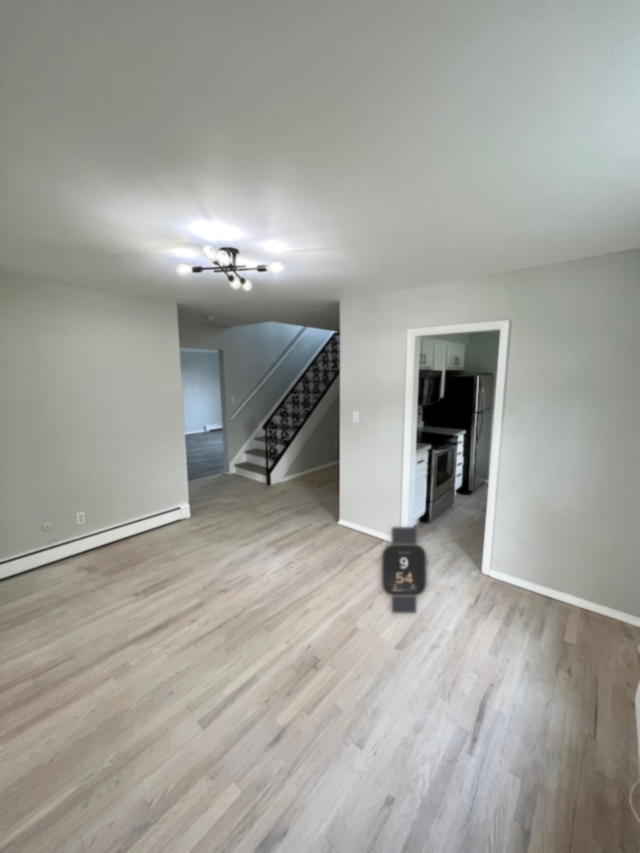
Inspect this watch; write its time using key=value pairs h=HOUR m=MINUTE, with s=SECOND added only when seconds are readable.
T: h=9 m=54
